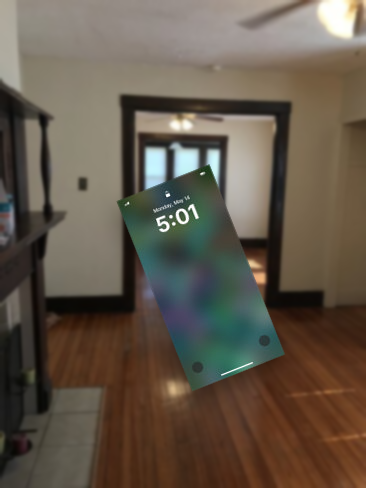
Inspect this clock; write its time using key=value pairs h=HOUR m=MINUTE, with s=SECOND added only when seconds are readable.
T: h=5 m=1
